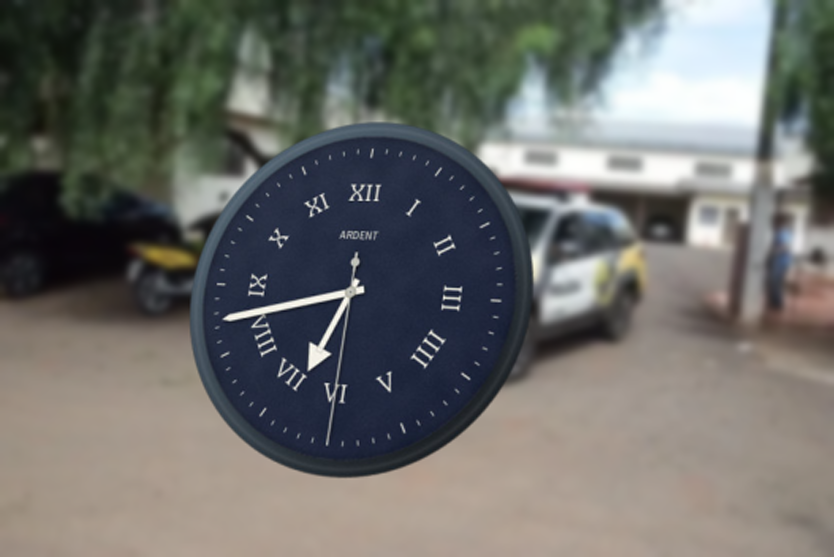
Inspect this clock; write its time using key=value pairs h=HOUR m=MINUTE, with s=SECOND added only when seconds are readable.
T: h=6 m=42 s=30
